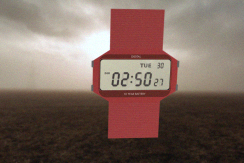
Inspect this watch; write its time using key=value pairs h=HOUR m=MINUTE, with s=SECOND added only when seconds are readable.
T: h=2 m=50 s=27
